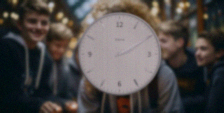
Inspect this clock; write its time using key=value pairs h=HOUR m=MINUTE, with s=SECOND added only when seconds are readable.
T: h=2 m=10
